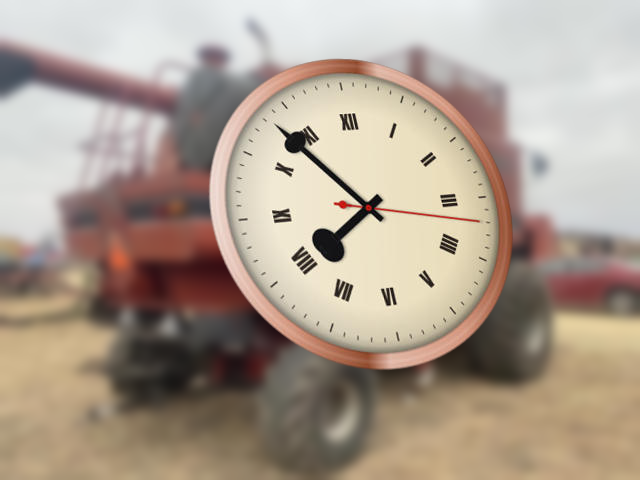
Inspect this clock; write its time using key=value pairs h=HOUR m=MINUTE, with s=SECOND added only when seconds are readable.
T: h=7 m=53 s=17
